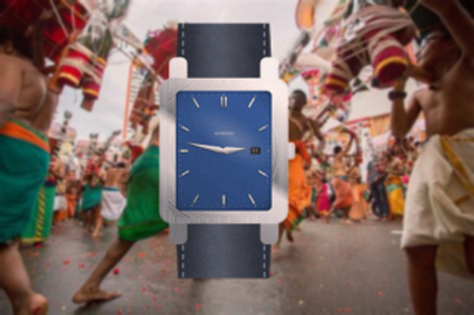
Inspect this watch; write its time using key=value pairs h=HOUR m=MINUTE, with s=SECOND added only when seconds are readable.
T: h=2 m=47
